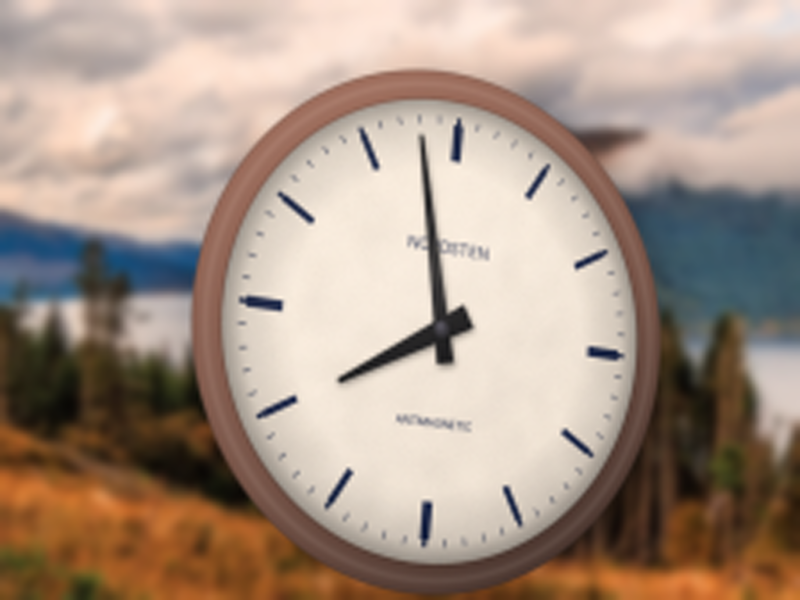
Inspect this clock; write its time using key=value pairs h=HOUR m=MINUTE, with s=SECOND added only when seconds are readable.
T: h=7 m=58
